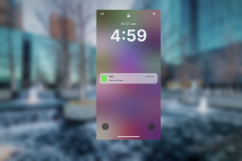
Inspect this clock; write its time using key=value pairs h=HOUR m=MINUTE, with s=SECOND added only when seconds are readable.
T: h=4 m=59
